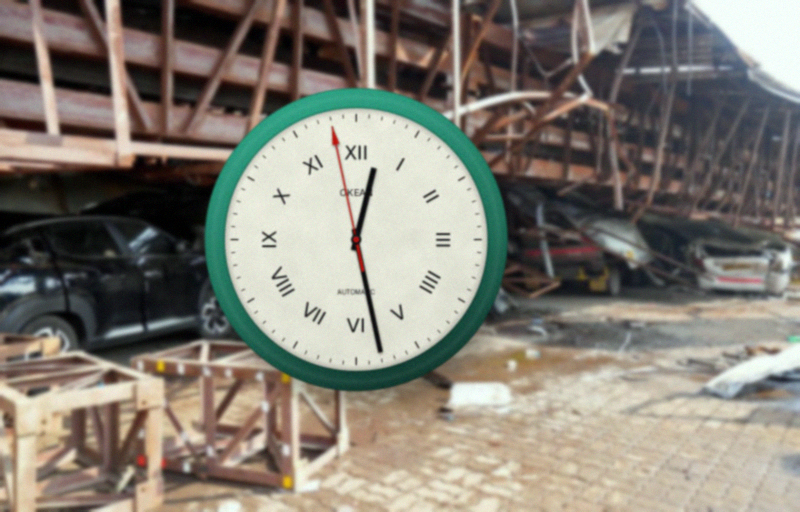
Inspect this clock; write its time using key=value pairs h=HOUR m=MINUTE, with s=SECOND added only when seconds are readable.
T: h=12 m=27 s=58
